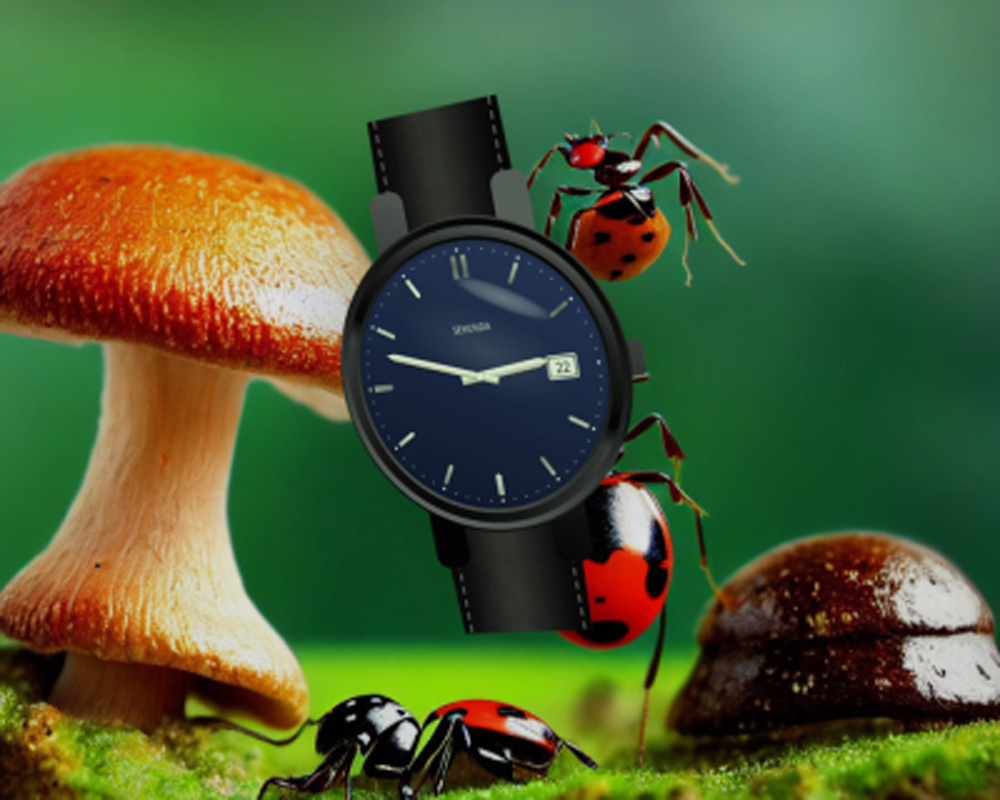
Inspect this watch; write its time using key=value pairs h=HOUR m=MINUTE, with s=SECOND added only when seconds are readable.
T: h=2 m=48
